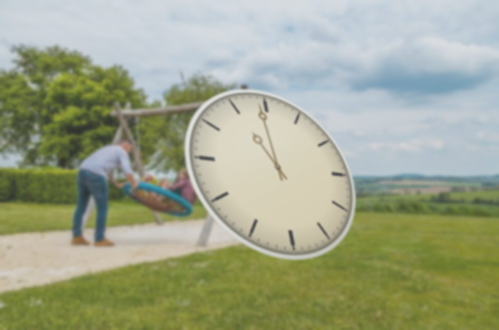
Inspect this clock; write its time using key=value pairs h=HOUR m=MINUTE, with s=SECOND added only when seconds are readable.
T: h=10 m=59
